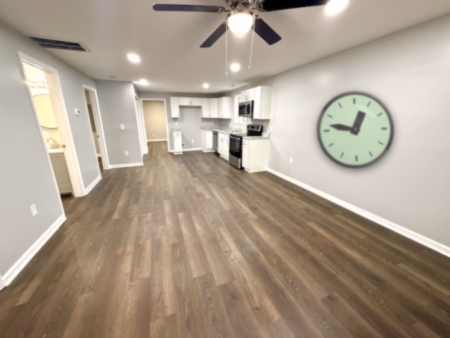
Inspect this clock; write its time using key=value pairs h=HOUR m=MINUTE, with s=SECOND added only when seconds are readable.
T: h=12 m=47
